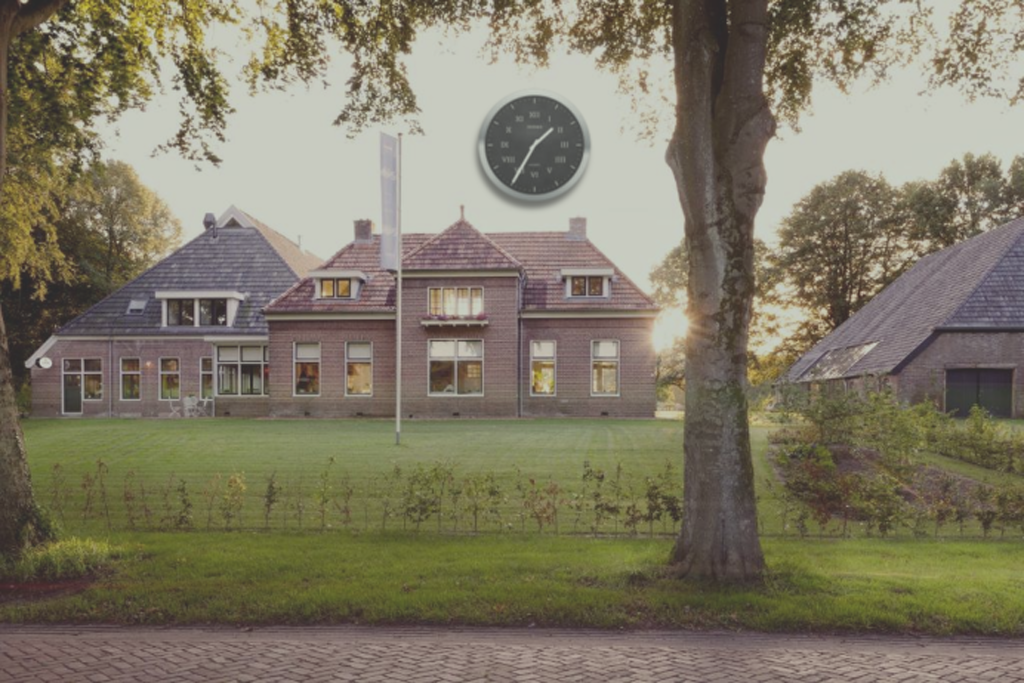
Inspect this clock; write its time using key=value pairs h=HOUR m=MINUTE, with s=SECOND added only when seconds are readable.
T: h=1 m=35
